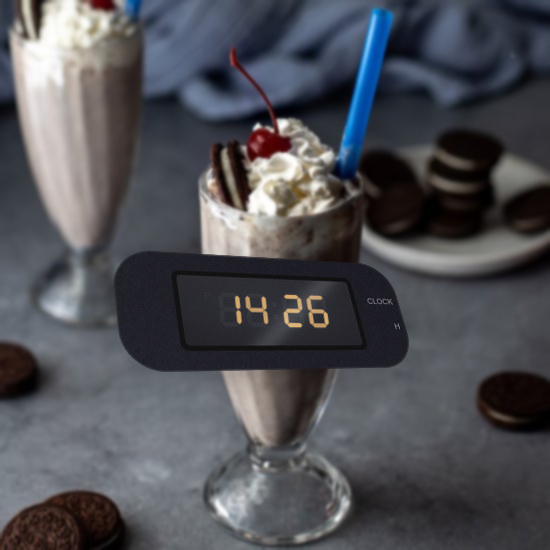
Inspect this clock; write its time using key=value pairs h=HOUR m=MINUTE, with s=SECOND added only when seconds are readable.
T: h=14 m=26
